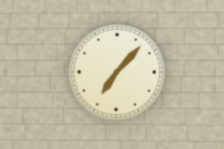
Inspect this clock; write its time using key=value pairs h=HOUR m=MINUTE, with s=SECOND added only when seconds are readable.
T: h=7 m=7
